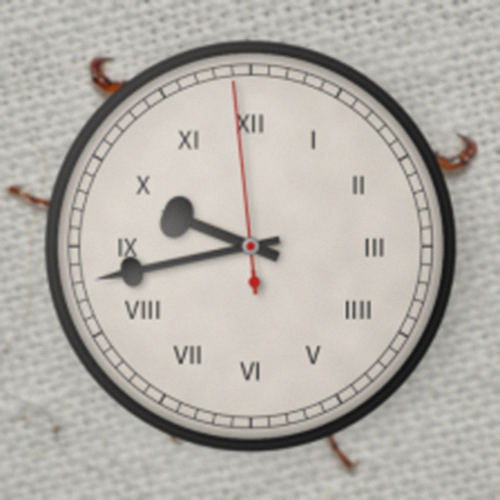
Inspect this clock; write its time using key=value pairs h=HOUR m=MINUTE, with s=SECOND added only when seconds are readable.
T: h=9 m=42 s=59
